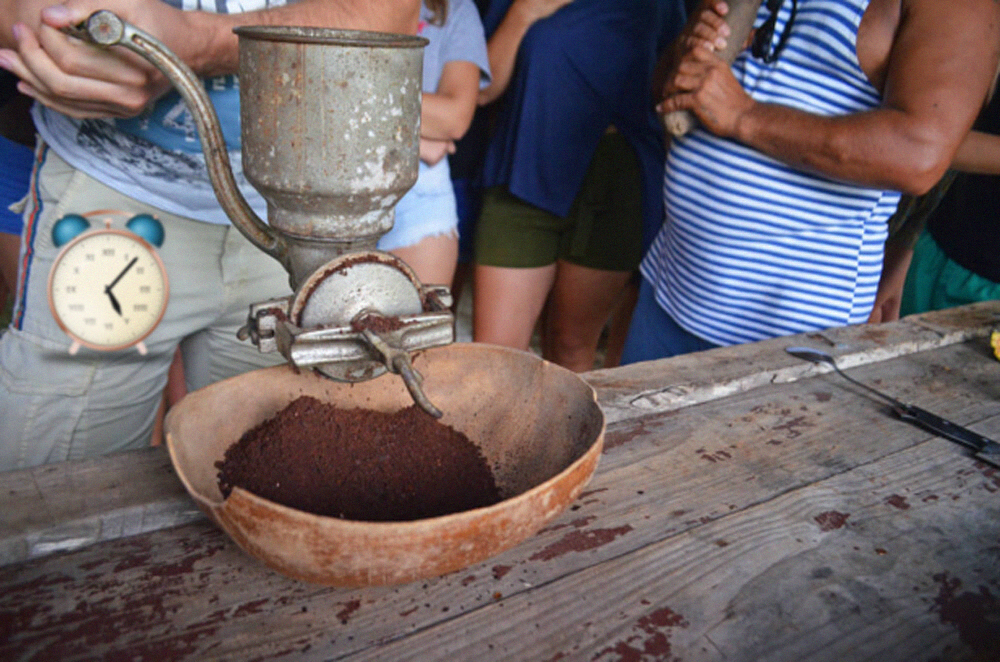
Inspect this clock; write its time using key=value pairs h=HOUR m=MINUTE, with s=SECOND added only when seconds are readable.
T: h=5 m=7
